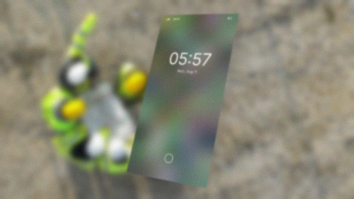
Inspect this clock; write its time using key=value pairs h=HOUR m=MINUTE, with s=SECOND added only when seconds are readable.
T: h=5 m=57
